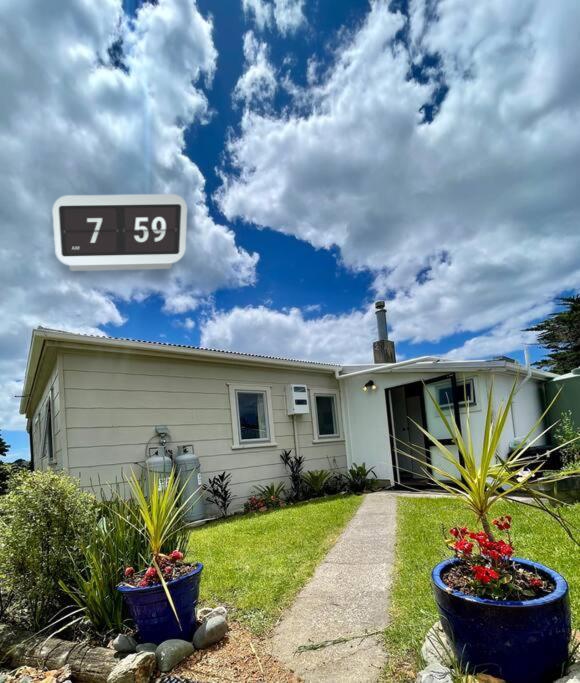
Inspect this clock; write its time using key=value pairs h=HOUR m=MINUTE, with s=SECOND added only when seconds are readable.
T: h=7 m=59
